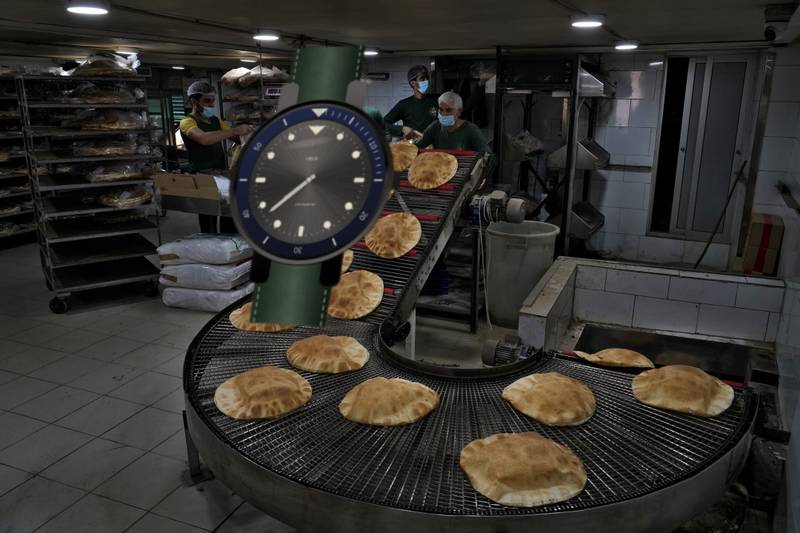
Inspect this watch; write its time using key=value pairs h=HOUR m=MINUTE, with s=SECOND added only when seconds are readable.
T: h=7 m=38
